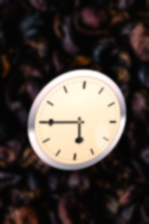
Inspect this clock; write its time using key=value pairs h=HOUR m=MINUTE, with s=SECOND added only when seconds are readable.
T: h=5 m=45
